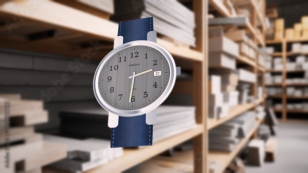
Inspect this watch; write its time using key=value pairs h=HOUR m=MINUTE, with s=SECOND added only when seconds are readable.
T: h=2 m=31
